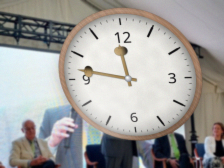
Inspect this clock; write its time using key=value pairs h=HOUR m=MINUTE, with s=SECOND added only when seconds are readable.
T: h=11 m=47
